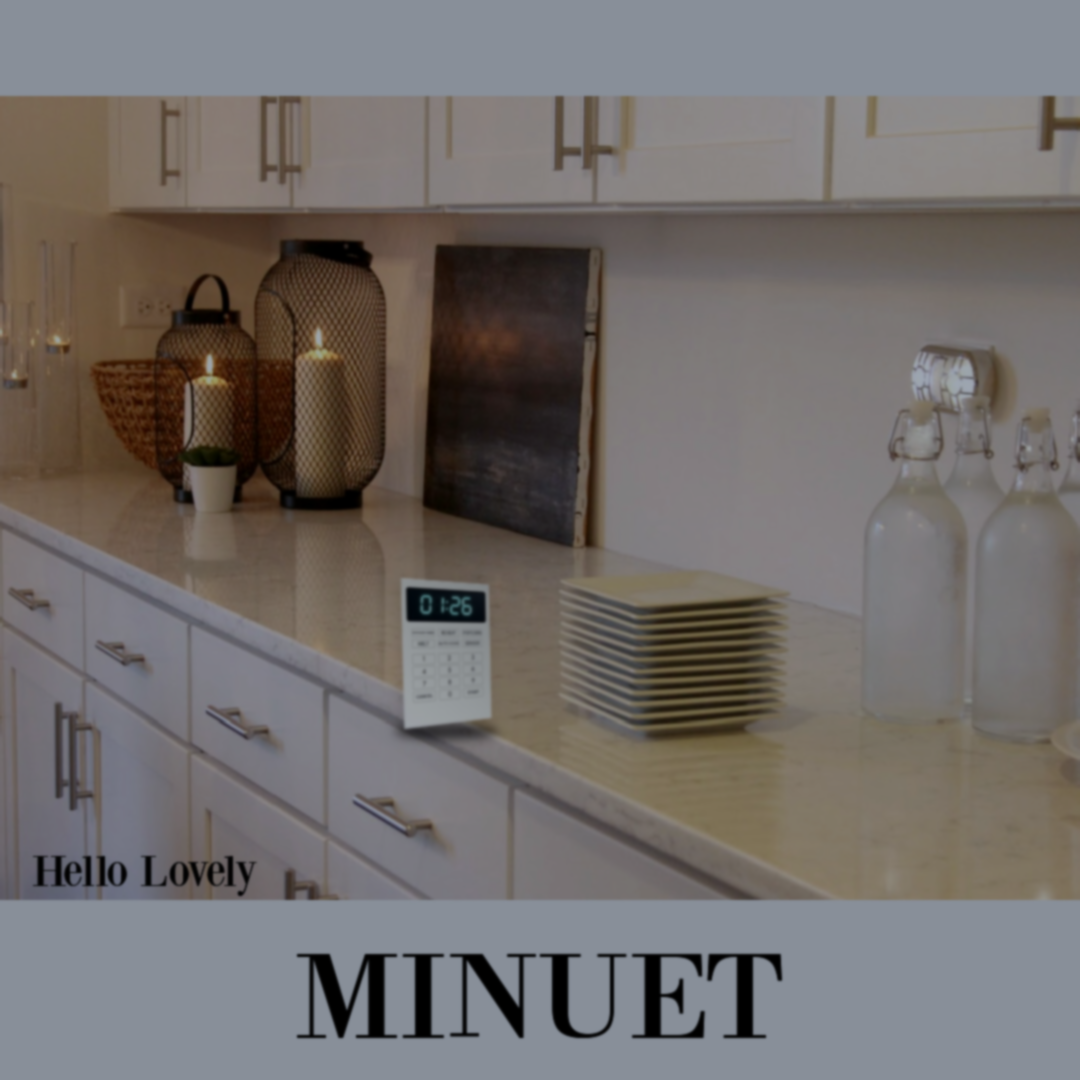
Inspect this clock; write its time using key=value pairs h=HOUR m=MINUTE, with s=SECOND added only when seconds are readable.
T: h=1 m=26
